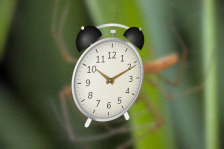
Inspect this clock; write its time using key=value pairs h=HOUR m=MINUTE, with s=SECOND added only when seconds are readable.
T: h=10 m=11
